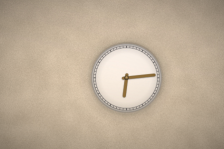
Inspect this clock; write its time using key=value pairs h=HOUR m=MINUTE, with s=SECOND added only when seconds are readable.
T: h=6 m=14
